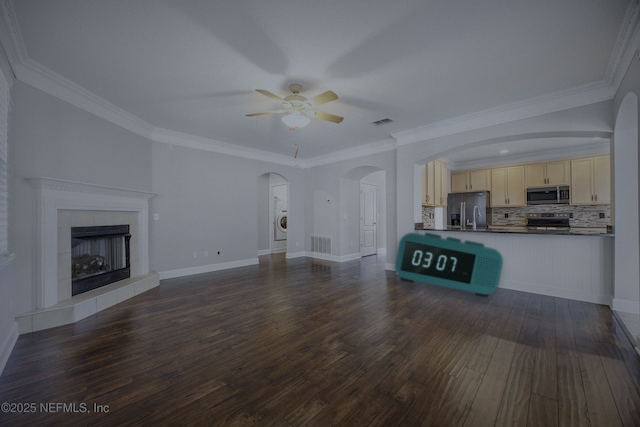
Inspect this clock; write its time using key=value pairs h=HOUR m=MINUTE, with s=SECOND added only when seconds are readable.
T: h=3 m=7
